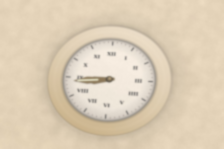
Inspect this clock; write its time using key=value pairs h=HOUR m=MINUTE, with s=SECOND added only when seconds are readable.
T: h=8 m=44
